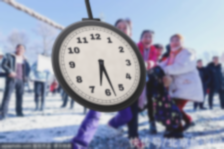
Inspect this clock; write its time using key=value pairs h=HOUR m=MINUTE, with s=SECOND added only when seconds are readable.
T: h=6 m=28
